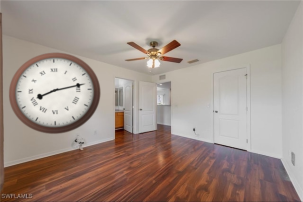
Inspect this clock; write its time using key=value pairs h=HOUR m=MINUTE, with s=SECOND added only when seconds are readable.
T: h=8 m=13
